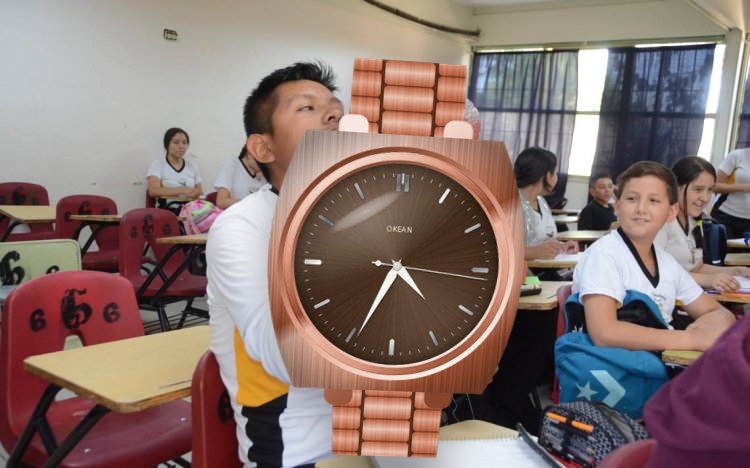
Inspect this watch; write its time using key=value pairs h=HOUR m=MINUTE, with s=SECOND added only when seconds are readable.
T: h=4 m=34 s=16
